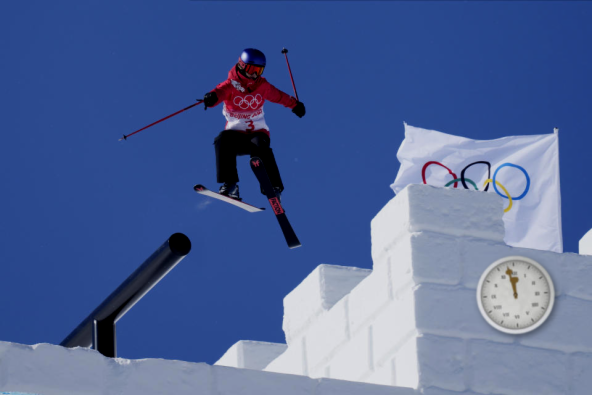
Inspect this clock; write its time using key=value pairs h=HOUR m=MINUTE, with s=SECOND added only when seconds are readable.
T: h=11 m=58
